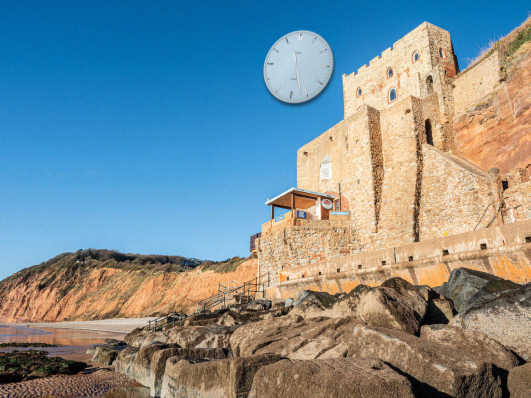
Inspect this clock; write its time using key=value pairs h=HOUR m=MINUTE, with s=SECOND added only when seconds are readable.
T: h=11 m=27
